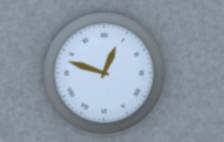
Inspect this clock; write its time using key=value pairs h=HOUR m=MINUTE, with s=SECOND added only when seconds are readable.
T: h=12 m=48
